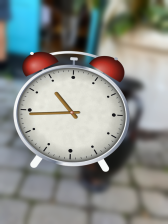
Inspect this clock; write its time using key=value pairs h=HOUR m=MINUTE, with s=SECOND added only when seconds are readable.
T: h=10 m=44
